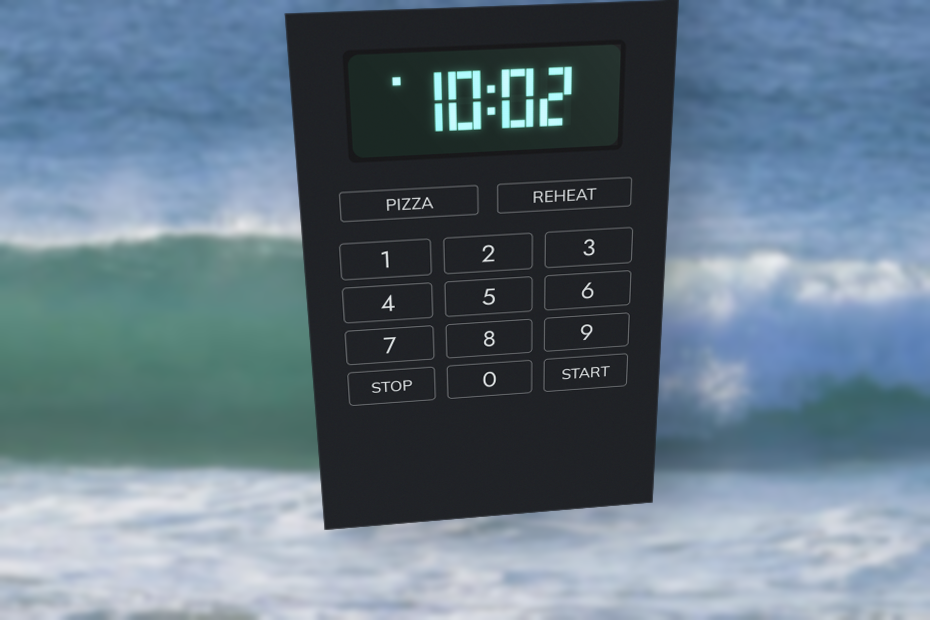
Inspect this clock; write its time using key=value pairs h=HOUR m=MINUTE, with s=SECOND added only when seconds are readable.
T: h=10 m=2
